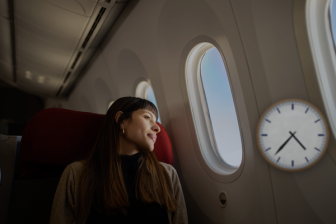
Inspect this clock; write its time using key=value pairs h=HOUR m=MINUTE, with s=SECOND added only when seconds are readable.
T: h=4 m=37
